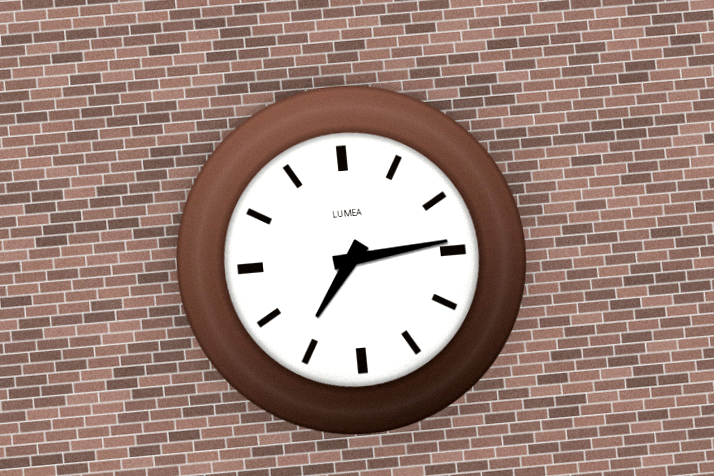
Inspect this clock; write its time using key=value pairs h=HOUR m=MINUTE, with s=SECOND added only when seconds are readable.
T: h=7 m=14
